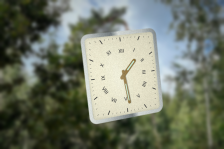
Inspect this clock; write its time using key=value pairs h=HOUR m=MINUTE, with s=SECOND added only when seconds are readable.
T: h=1 m=29
